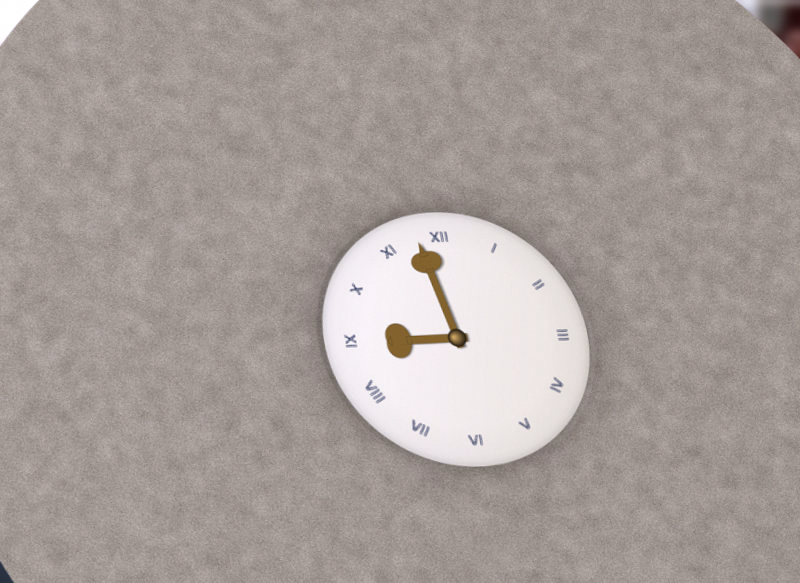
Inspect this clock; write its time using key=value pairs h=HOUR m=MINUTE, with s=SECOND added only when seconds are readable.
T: h=8 m=58
